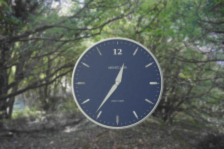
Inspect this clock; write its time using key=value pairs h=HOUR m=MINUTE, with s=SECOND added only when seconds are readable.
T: h=12 m=36
